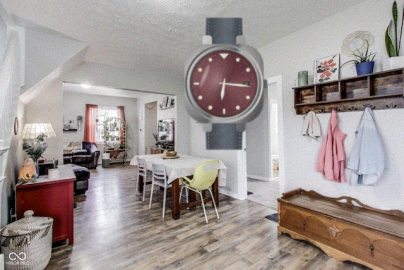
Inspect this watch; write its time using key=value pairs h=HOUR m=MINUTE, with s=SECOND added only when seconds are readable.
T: h=6 m=16
